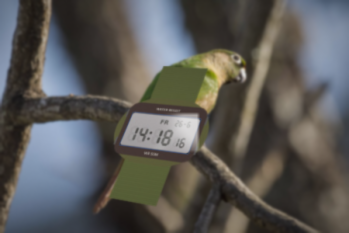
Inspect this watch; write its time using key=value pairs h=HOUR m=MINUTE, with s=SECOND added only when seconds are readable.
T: h=14 m=18 s=16
